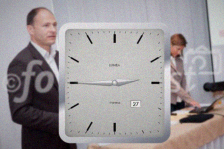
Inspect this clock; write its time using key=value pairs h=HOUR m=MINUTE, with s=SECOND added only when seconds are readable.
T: h=2 m=45
